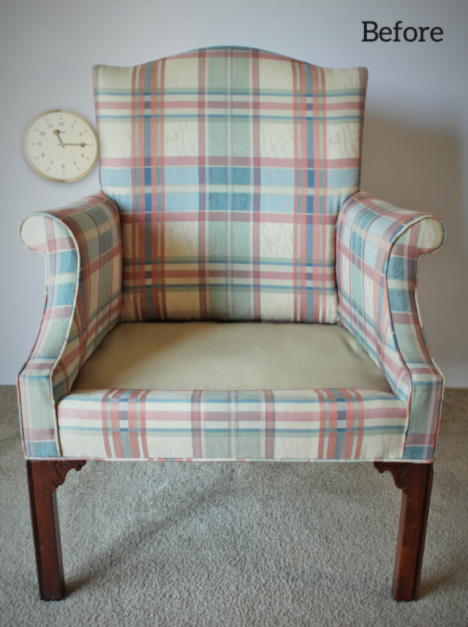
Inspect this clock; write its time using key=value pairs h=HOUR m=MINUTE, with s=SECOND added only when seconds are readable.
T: h=11 m=15
